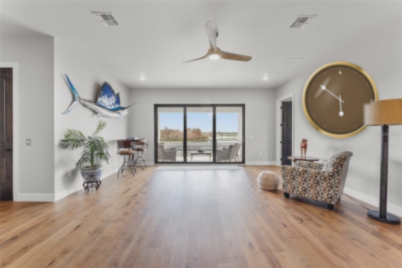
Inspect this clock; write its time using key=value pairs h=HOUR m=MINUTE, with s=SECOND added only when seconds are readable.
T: h=5 m=51
